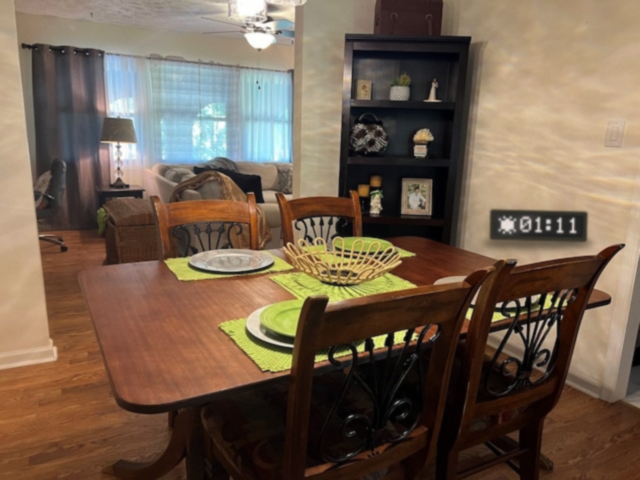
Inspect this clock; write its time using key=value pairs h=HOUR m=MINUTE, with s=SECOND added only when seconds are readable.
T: h=1 m=11
